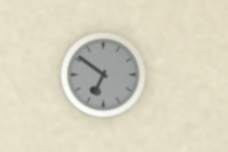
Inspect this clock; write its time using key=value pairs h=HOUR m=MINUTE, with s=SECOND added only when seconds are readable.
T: h=6 m=51
